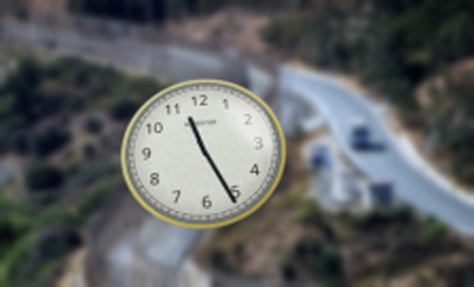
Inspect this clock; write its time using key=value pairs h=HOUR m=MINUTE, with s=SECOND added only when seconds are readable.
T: h=11 m=26
